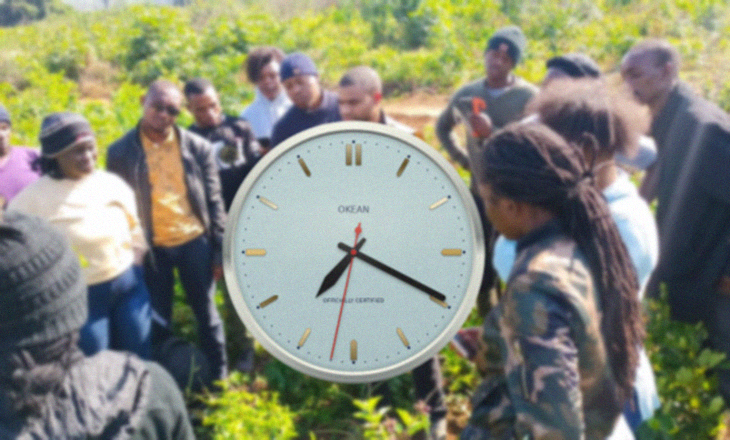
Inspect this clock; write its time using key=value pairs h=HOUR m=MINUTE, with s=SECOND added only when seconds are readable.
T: h=7 m=19 s=32
